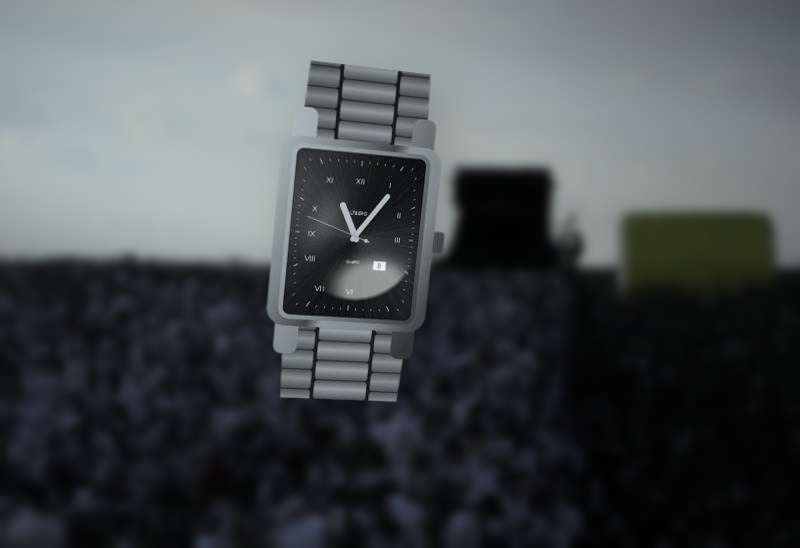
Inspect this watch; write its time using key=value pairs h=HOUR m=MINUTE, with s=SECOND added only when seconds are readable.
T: h=11 m=5 s=48
